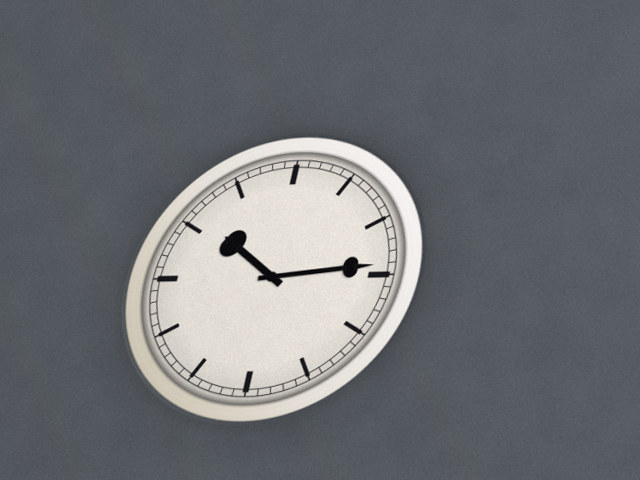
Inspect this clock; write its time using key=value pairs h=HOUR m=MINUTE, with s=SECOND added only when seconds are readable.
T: h=10 m=14
